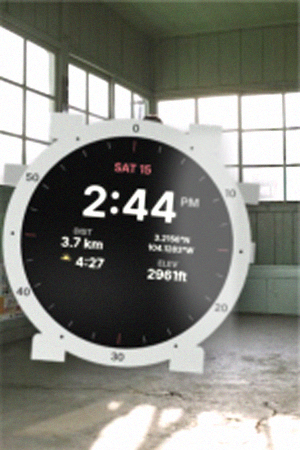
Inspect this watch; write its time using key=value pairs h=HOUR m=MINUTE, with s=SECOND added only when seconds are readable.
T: h=2 m=44
